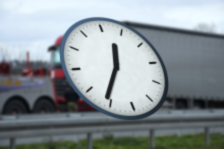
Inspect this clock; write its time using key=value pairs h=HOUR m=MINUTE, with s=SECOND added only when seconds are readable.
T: h=12 m=36
